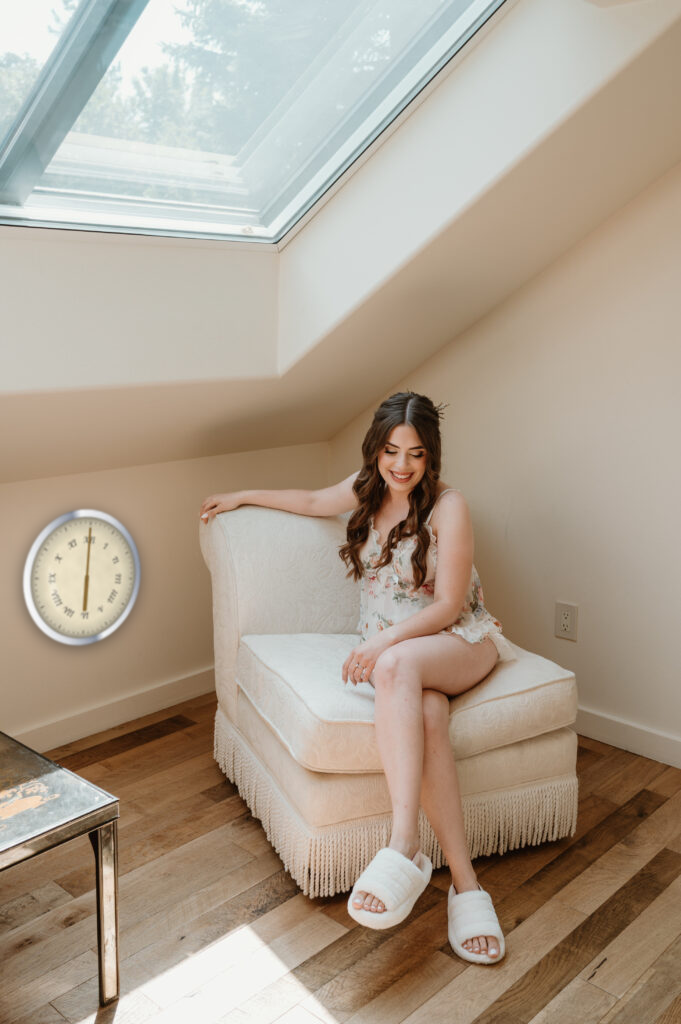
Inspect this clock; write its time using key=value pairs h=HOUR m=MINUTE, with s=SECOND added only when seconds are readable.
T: h=6 m=0
